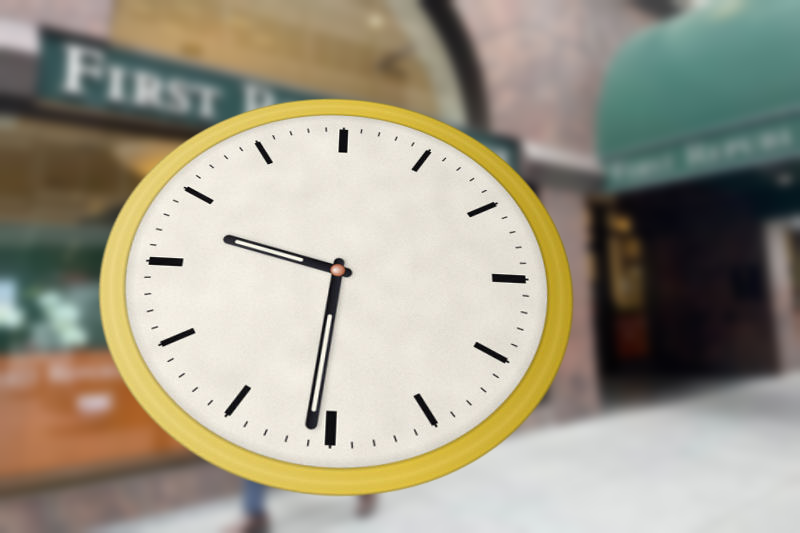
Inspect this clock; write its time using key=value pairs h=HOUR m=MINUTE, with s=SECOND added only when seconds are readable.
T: h=9 m=31
